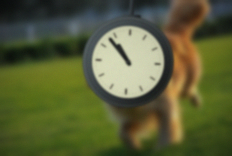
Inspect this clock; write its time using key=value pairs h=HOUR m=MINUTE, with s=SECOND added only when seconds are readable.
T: h=10 m=53
